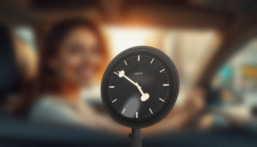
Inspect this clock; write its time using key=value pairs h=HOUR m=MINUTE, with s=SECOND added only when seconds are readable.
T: h=4 m=51
